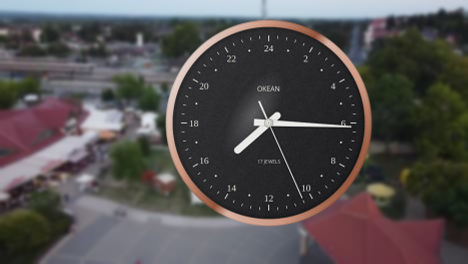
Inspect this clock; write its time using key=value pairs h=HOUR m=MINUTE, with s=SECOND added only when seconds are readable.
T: h=15 m=15 s=26
